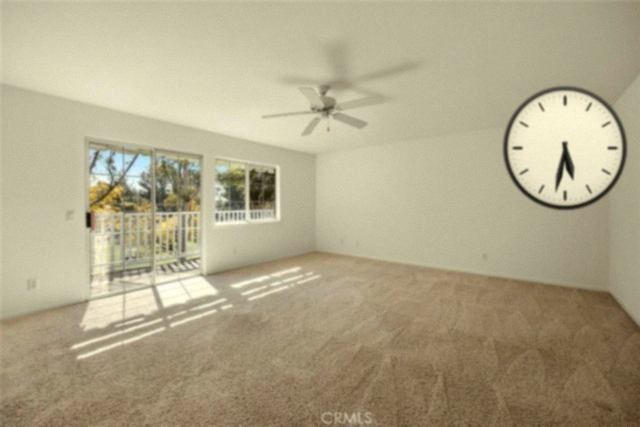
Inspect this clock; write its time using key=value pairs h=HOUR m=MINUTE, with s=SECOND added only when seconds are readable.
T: h=5 m=32
